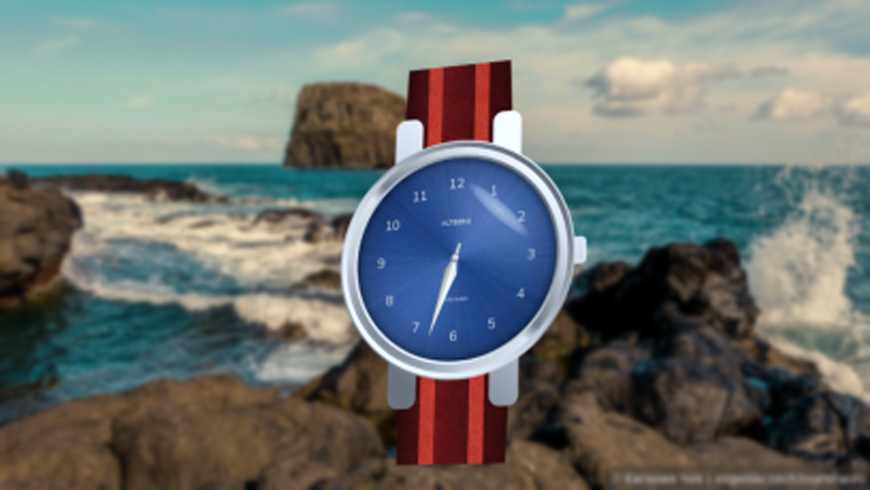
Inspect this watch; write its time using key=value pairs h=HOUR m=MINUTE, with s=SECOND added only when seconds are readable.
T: h=6 m=33
